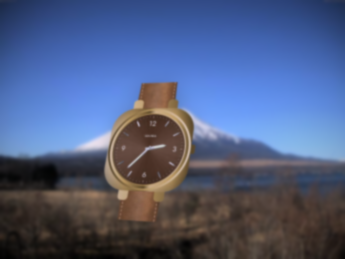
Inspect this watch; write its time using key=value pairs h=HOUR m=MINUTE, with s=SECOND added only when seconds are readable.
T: h=2 m=37
